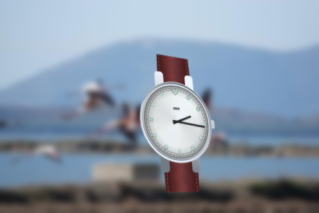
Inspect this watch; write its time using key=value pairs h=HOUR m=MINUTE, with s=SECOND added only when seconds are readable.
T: h=2 m=16
